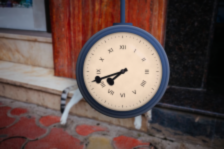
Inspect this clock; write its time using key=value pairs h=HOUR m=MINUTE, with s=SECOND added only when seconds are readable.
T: h=7 m=42
